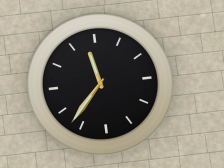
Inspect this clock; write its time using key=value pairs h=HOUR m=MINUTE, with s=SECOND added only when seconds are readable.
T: h=11 m=37
